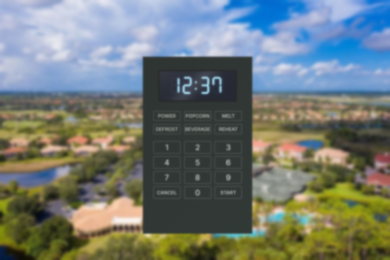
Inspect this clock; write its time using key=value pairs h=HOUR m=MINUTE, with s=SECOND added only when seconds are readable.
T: h=12 m=37
